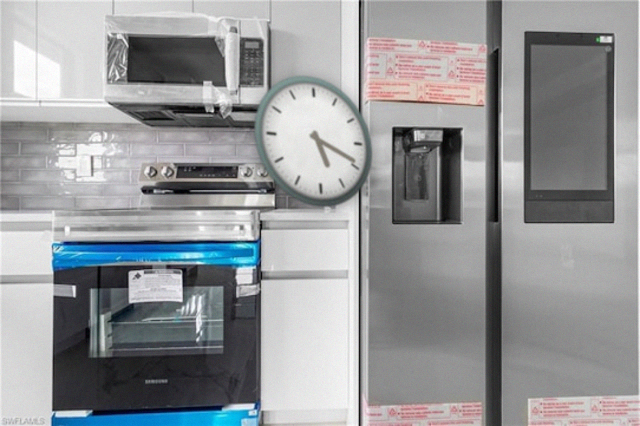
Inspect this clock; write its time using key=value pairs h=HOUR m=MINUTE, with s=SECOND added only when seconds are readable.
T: h=5 m=19
